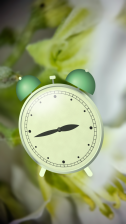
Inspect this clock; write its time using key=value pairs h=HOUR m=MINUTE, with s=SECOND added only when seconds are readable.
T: h=2 m=43
